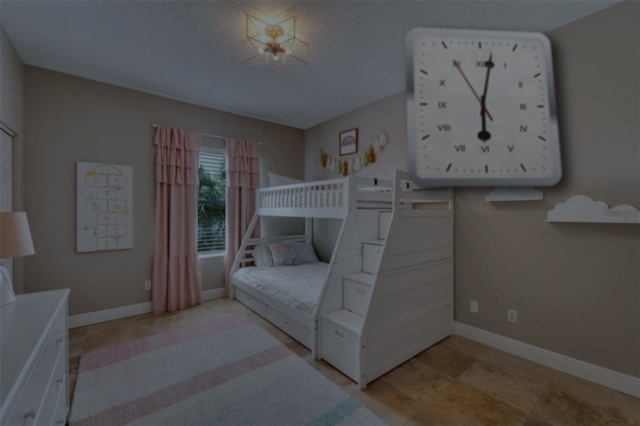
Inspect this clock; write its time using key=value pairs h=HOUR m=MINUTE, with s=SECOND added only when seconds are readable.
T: h=6 m=1 s=55
